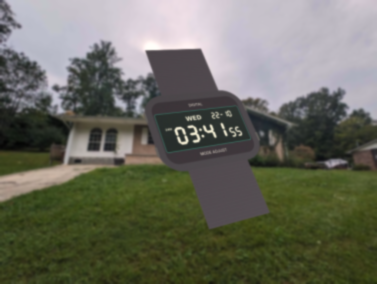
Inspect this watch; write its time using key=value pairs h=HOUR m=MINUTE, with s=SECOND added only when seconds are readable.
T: h=3 m=41
